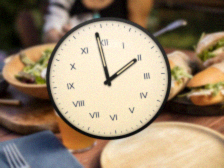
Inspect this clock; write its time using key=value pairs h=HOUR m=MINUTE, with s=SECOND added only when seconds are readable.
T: h=1 m=59
